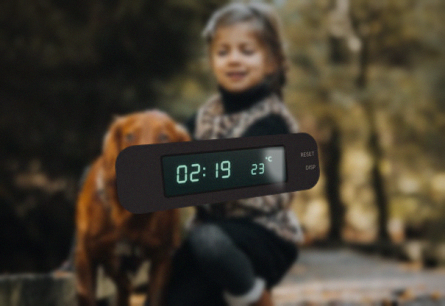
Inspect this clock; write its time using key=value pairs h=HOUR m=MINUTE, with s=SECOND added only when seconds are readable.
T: h=2 m=19
